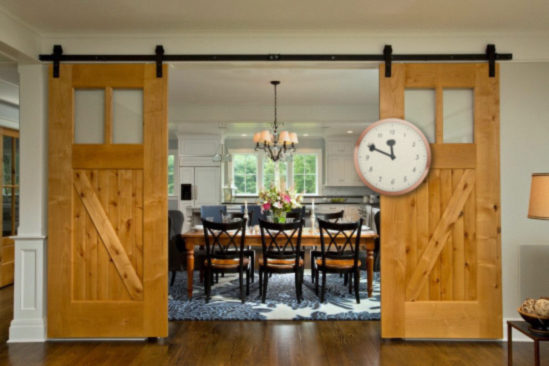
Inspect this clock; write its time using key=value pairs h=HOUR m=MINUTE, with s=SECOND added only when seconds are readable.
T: h=11 m=49
